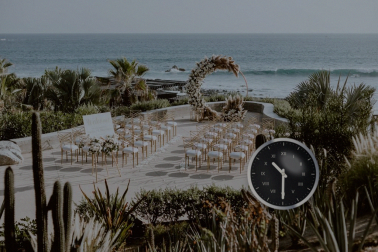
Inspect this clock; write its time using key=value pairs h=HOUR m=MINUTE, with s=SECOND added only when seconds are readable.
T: h=10 m=30
